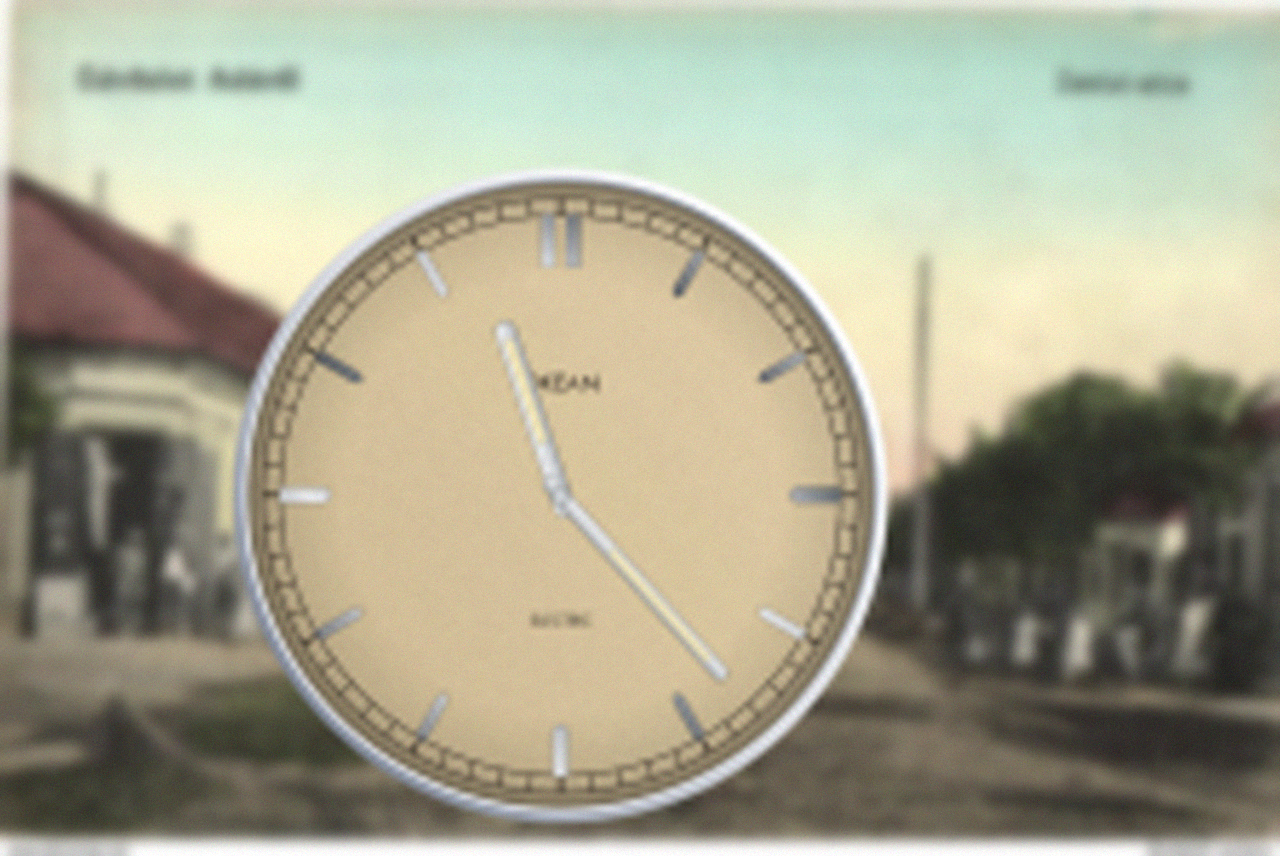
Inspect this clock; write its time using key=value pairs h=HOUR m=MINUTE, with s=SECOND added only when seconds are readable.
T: h=11 m=23
